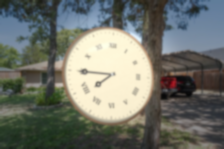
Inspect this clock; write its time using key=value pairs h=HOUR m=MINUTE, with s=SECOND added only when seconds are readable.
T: h=7 m=45
